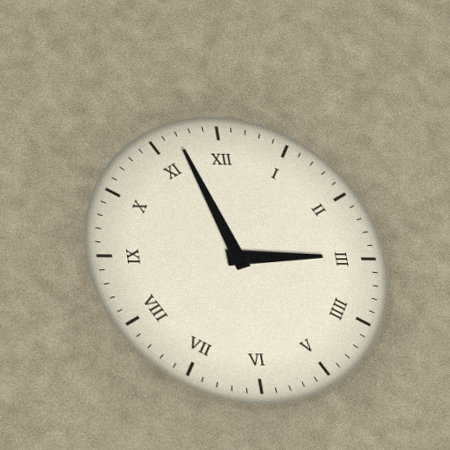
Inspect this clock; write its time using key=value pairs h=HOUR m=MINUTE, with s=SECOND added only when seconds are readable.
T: h=2 m=57
